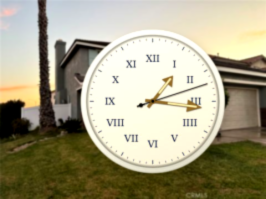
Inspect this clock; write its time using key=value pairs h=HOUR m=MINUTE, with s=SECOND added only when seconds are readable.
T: h=1 m=16 s=12
